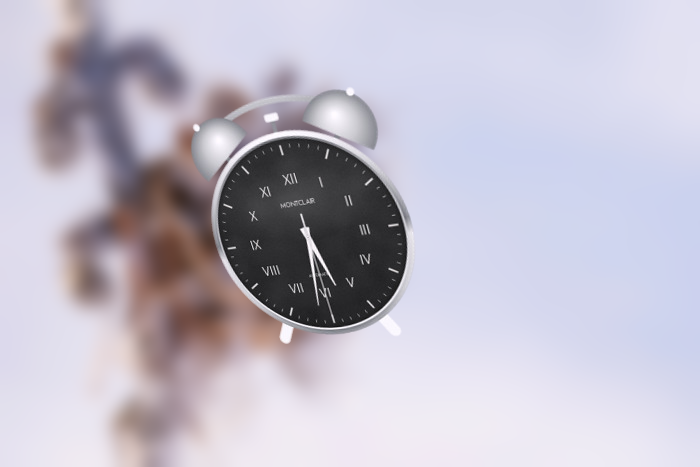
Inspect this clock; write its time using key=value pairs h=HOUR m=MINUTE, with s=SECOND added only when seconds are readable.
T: h=5 m=31 s=30
